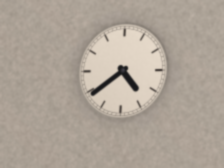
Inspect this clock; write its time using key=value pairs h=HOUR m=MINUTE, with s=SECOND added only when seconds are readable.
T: h=4 m=39
